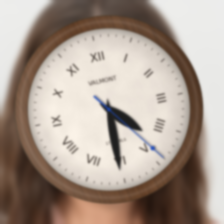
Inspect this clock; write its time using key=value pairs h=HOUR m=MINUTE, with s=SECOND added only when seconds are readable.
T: h=4 m=30 s=24
